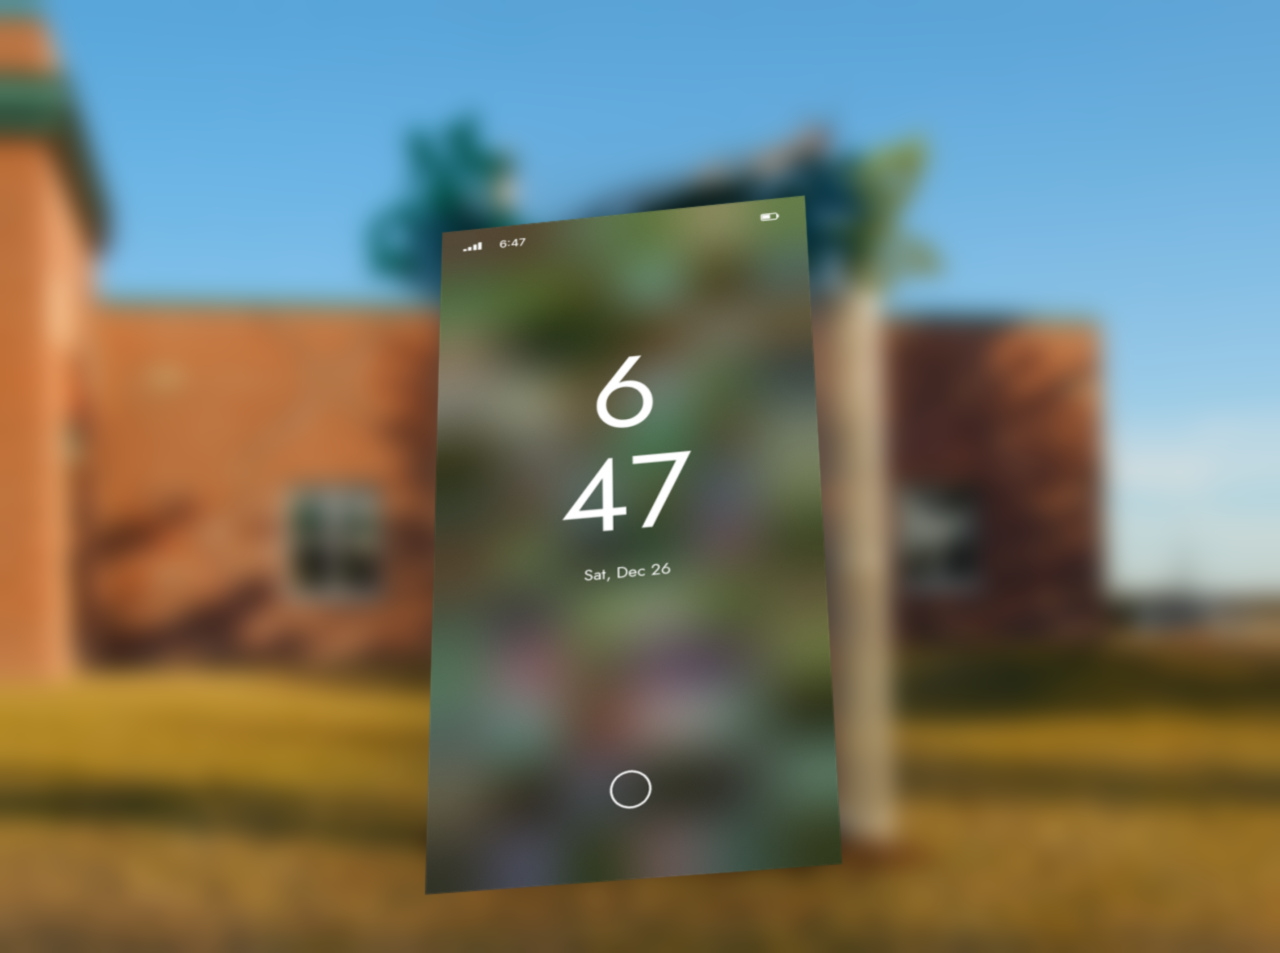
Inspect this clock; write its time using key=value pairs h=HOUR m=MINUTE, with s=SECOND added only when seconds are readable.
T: h=6 m=47
